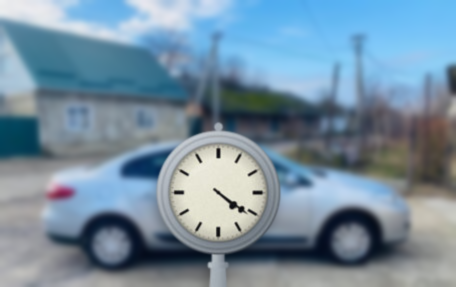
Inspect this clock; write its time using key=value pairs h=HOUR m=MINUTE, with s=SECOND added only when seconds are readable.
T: h=4 m=21
